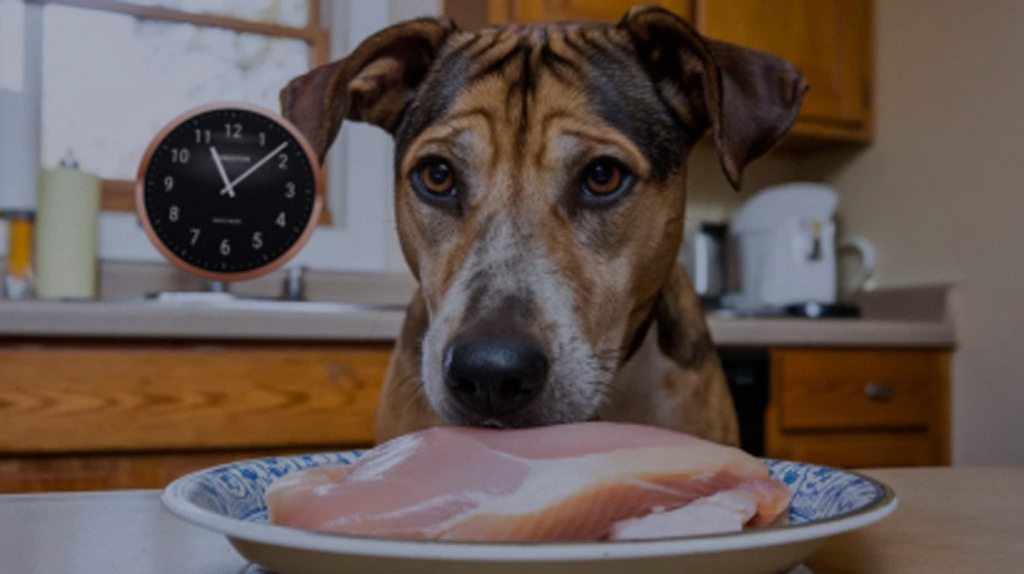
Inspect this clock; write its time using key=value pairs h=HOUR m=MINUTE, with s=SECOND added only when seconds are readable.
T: h=11 m=8
